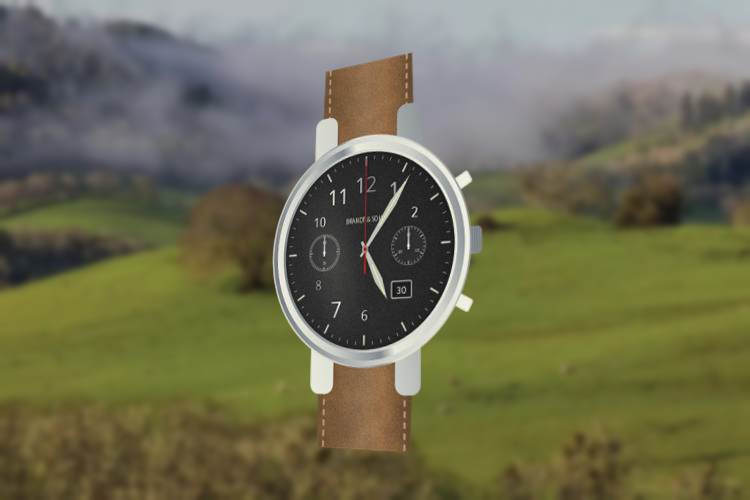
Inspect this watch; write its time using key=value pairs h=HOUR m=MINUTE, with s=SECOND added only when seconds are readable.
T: h=5 m=6
